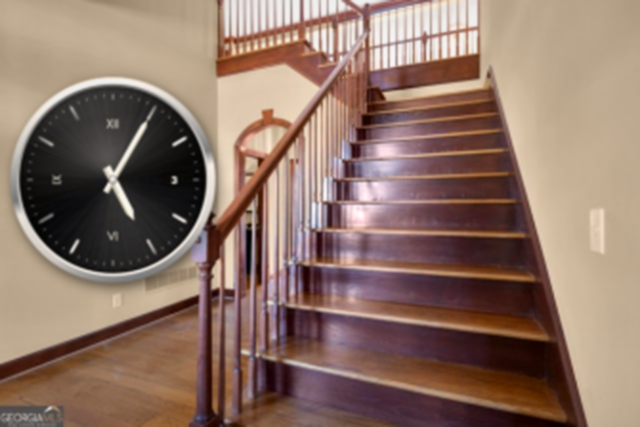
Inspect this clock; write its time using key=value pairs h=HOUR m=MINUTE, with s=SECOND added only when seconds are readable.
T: h=5 m=5
